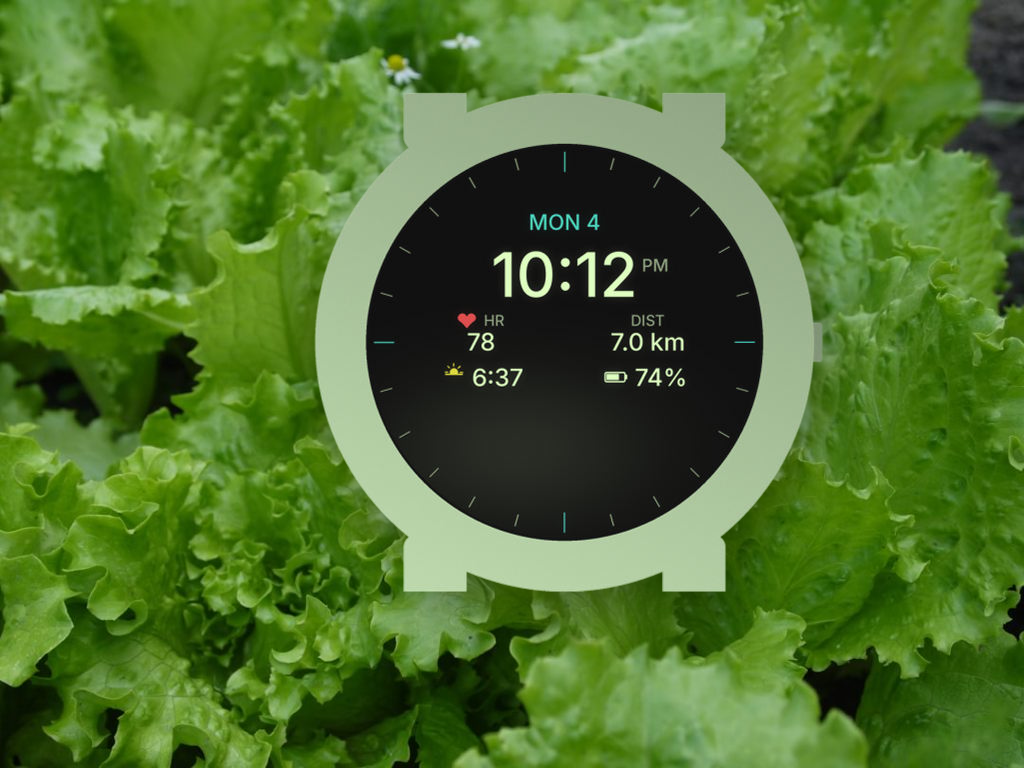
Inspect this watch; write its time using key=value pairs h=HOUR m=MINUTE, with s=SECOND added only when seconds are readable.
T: h=10 m=12
